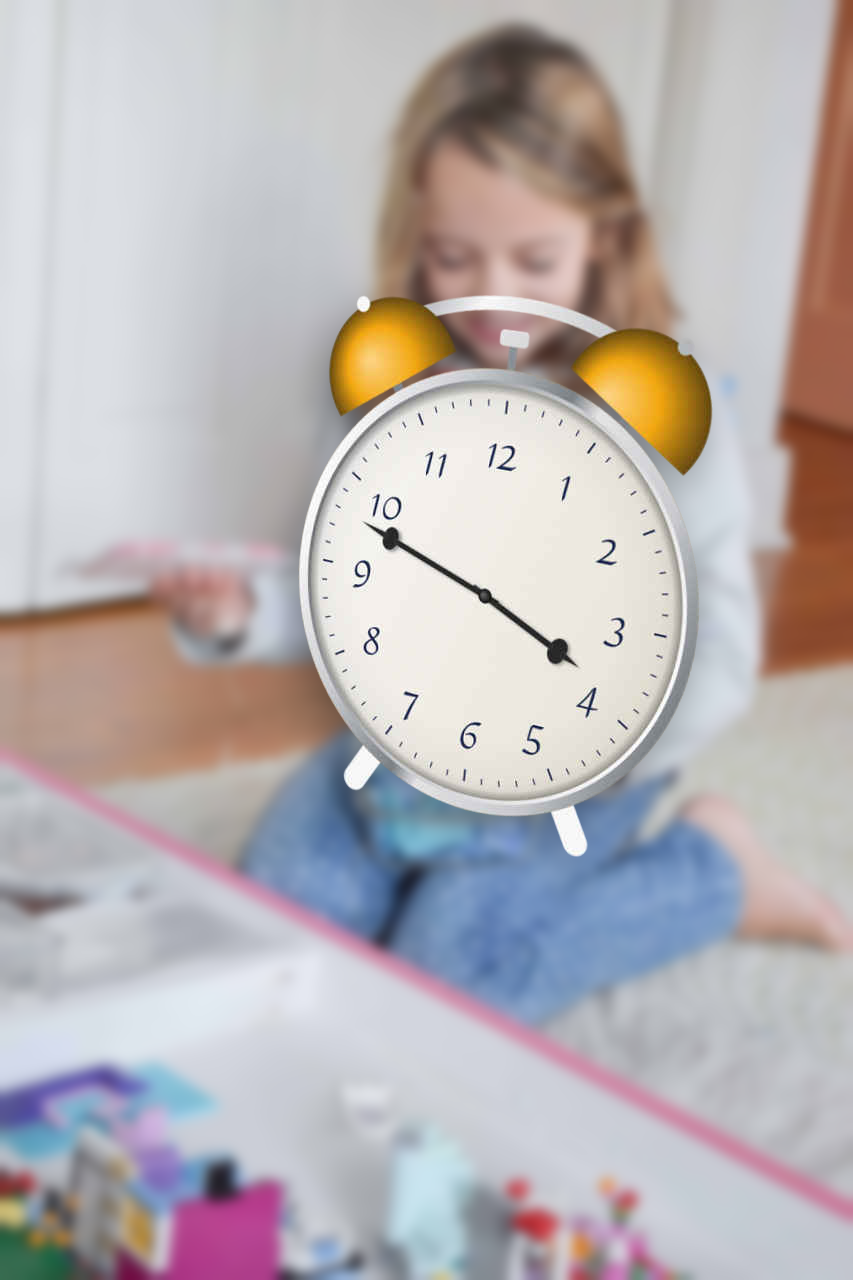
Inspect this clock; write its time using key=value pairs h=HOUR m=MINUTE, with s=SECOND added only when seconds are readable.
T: h=3 m=48
